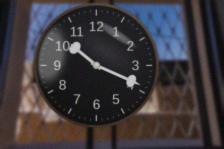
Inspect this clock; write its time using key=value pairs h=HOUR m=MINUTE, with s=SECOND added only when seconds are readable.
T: h=10 m=19
